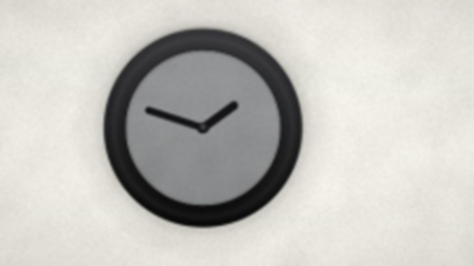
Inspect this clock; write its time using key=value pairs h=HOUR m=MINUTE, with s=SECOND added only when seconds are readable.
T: h=1 m=48
